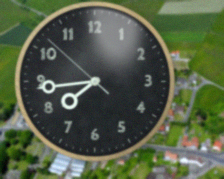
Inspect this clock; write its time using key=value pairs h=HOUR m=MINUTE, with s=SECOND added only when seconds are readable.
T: h=7 m=43 s=52
